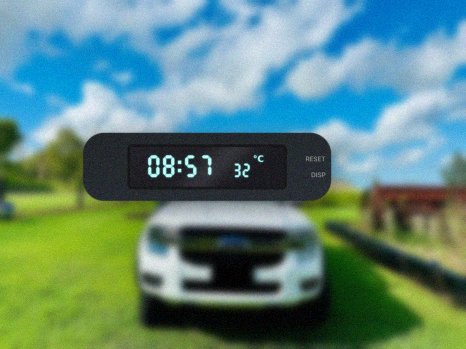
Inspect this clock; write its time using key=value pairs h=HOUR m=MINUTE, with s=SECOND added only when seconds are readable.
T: h=8 m=57
